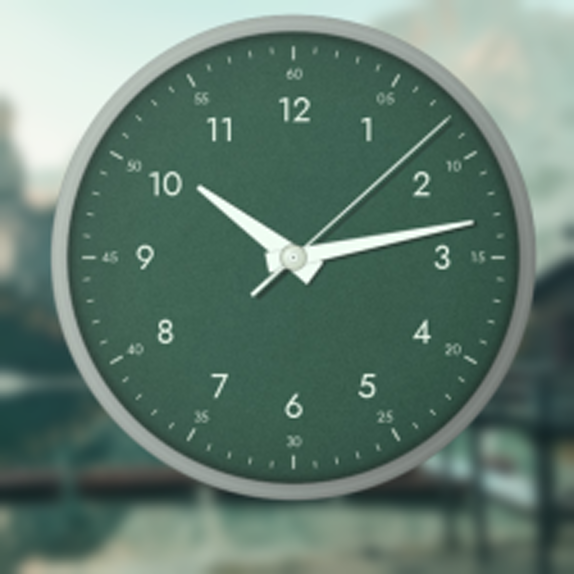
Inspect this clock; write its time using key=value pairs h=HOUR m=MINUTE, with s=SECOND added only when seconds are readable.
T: h=10 m=13 s=8
